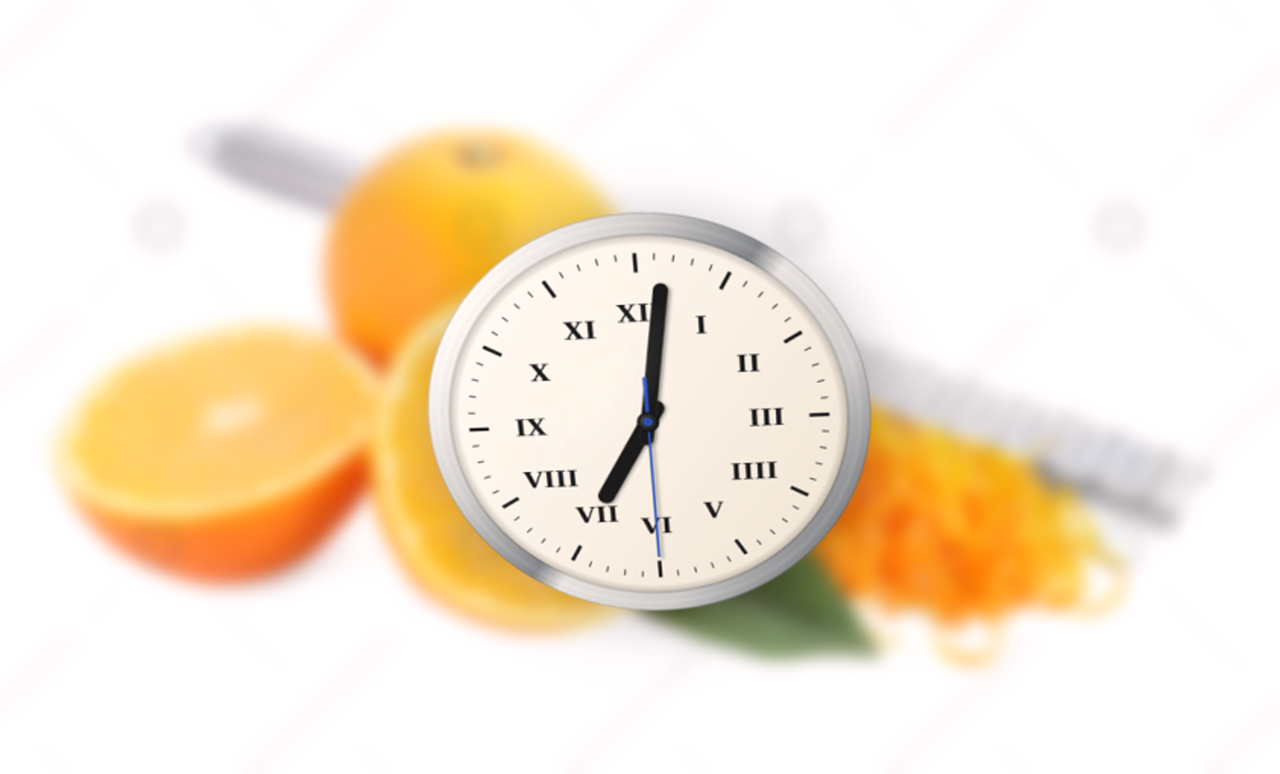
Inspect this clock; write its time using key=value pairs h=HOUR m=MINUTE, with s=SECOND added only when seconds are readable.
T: h=7 m=1 s=30
